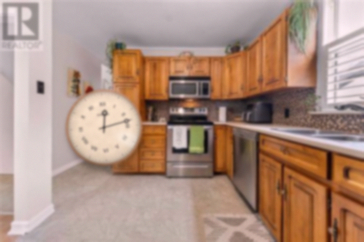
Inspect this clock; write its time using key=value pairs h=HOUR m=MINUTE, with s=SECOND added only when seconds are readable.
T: h=12 m=13
